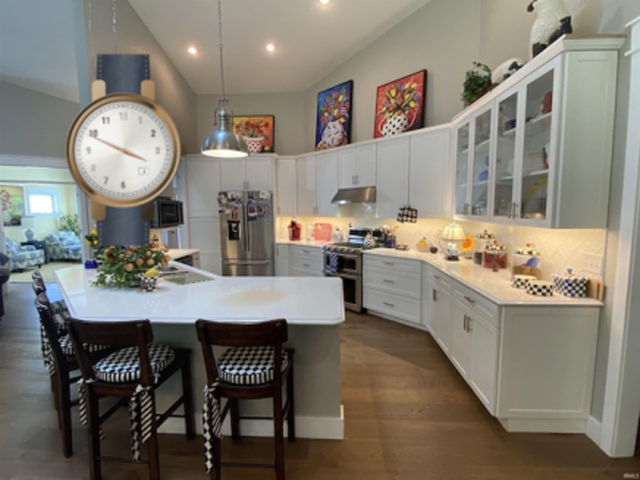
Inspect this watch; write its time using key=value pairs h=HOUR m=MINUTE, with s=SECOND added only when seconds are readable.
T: h=3 m=49
